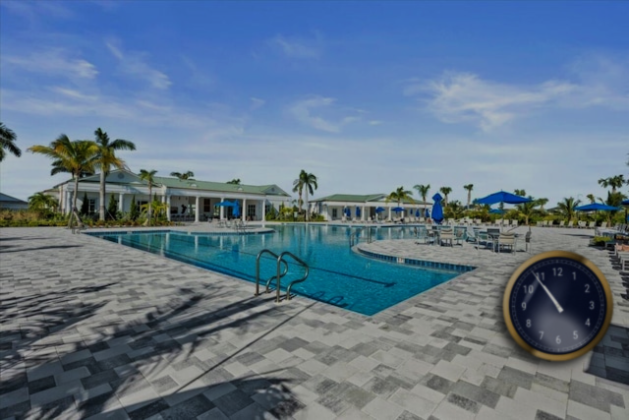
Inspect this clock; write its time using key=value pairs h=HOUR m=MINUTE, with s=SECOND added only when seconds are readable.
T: h=10 m=54
